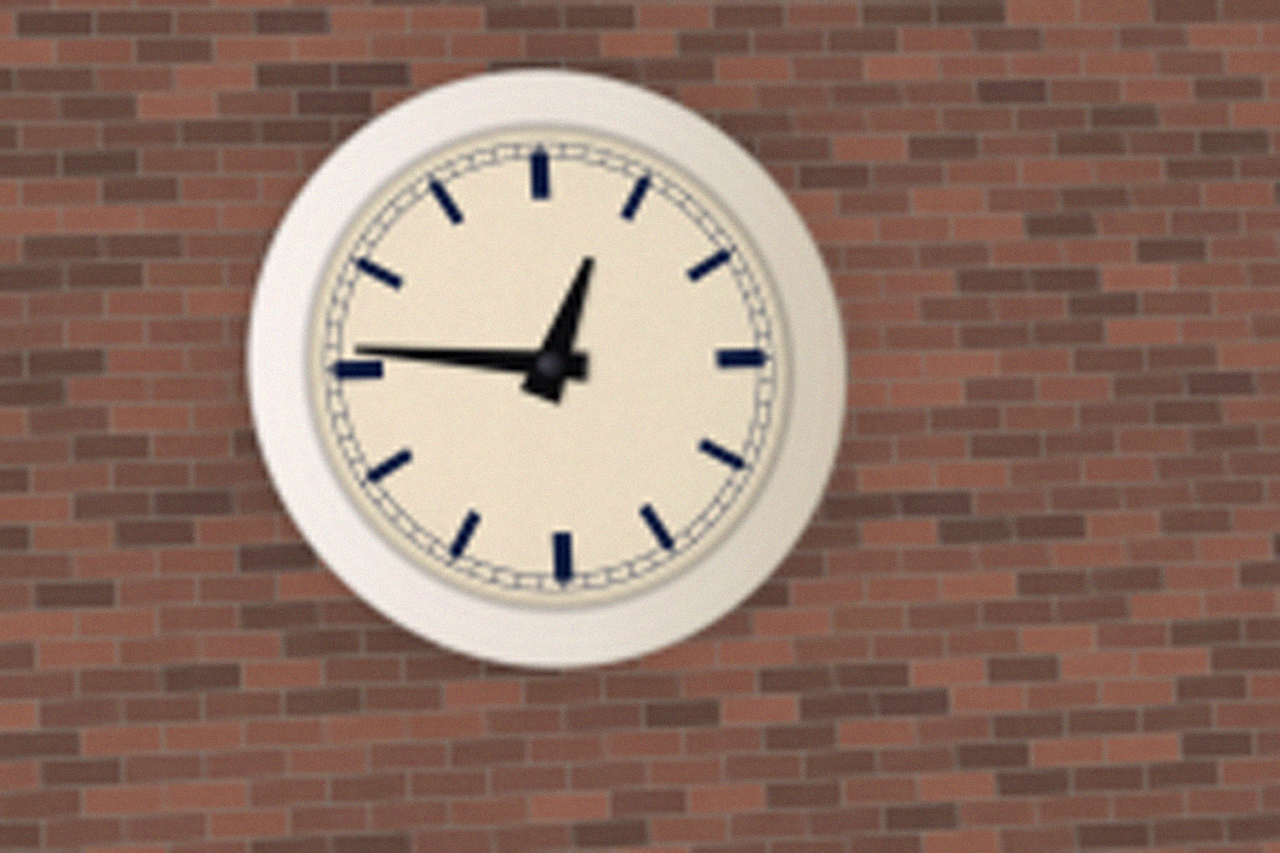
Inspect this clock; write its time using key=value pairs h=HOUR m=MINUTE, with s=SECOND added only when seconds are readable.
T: h=12 m=46
